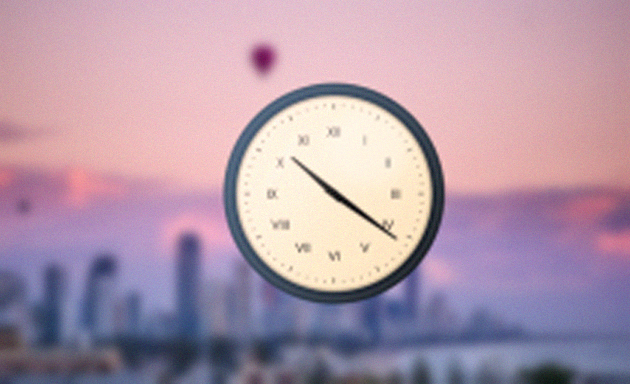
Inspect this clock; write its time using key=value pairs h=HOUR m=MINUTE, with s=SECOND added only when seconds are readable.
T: h=10 m=21
